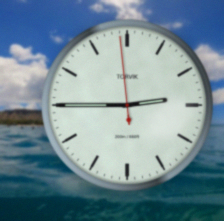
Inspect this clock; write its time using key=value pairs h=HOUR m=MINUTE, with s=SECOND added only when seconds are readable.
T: h=2 m=44 s=59
